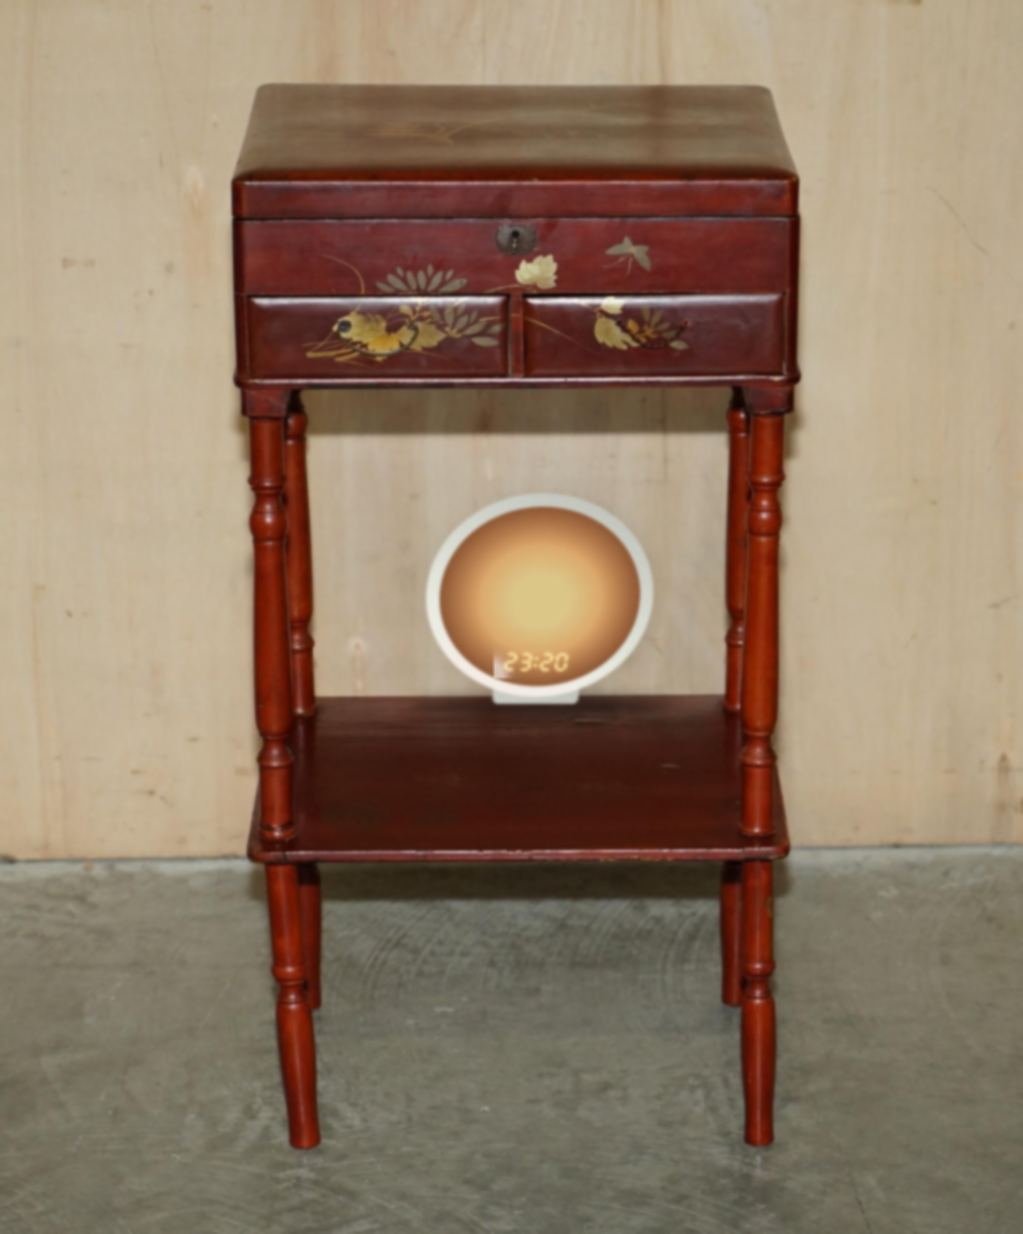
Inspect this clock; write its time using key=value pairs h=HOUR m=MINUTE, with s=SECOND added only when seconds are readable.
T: h=23 m=20
